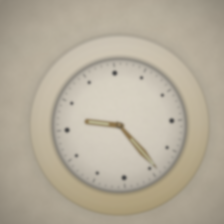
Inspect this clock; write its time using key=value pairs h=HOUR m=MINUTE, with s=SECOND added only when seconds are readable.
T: h=9 m=24
